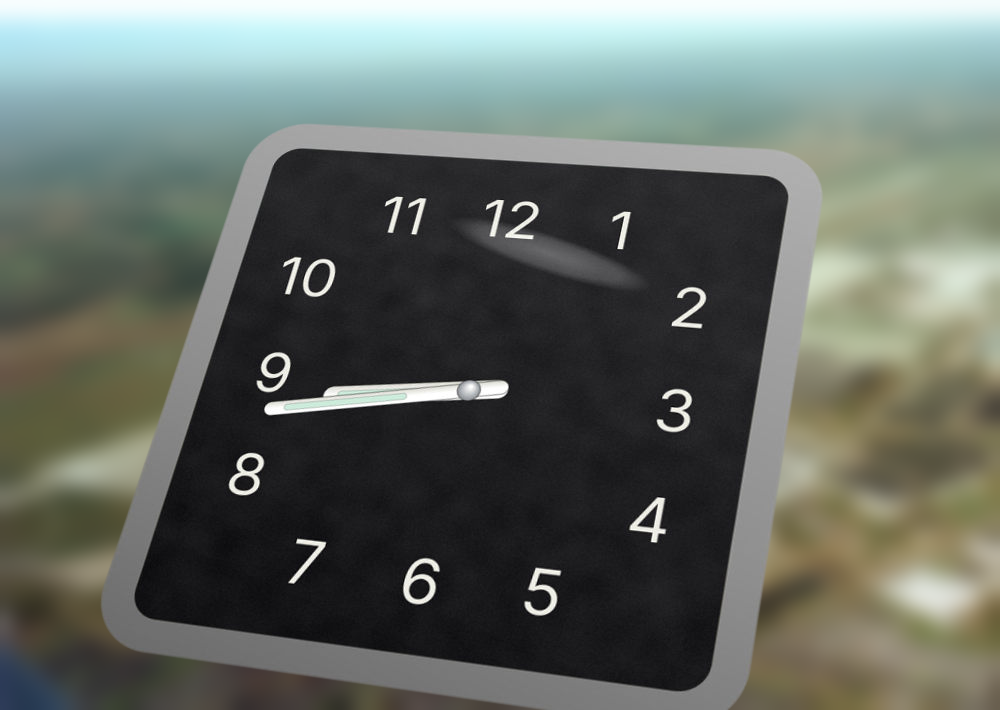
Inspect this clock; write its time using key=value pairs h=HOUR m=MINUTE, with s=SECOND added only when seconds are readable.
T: h=8 m=43
